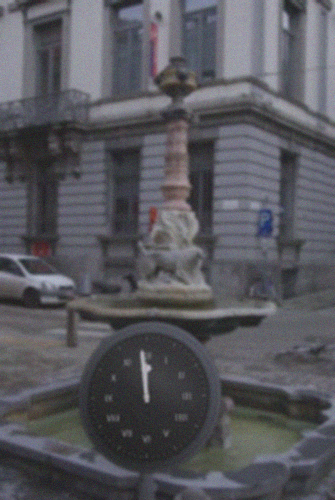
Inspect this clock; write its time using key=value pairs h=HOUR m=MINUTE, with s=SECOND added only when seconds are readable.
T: h=11 m=59
